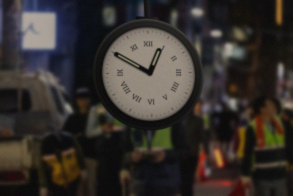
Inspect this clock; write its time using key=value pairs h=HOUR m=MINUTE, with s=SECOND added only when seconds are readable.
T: h=12 m=50
